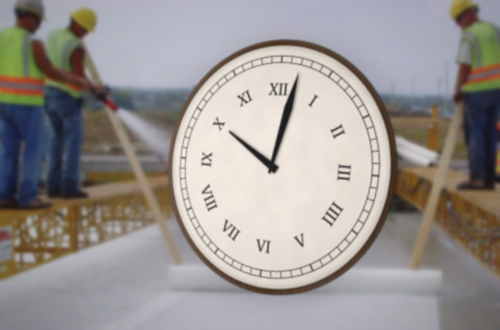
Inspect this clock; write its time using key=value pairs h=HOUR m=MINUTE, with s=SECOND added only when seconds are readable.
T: h=10 m=2
